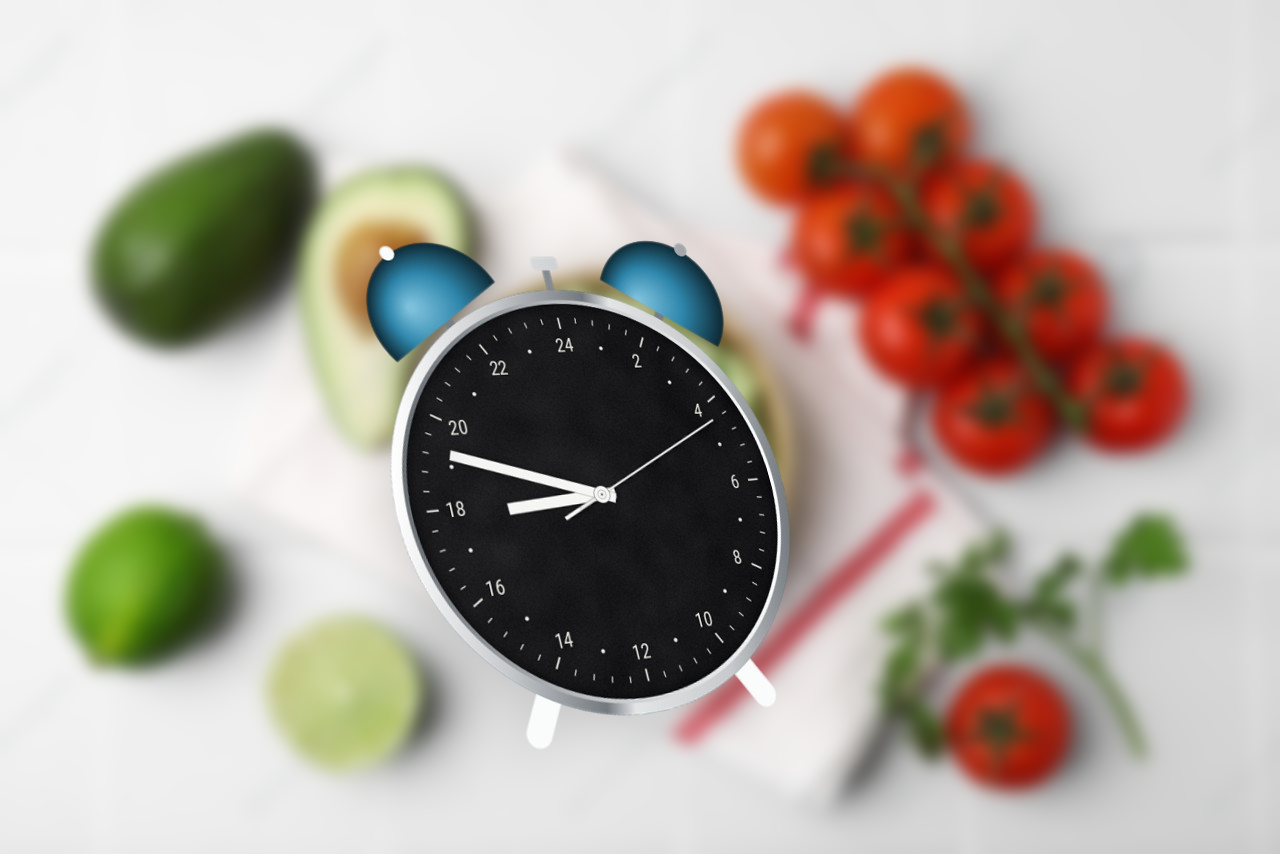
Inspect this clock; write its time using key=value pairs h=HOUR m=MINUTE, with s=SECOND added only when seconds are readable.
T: h=17 m=48 s=11
